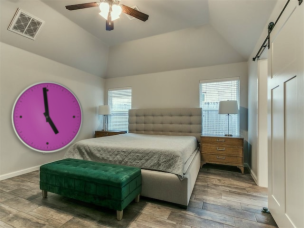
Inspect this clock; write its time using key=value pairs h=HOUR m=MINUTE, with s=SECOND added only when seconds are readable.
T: h=4 m=59
